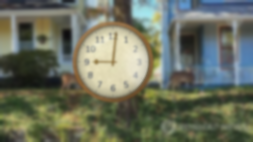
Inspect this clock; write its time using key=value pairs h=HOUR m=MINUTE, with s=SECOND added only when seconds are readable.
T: h=9 m=1
